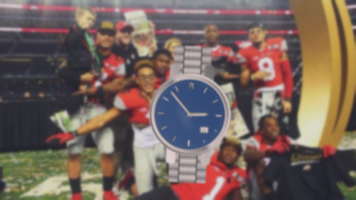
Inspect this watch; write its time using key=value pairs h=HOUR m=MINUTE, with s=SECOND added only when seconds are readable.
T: h=2 m=53
